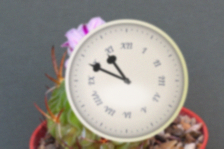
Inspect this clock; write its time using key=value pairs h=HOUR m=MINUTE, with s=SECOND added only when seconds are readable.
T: h=10 m=49
